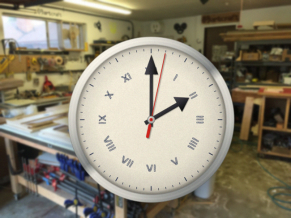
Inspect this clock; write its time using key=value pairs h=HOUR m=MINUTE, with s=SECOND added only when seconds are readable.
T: h=2 m=0 s=2
